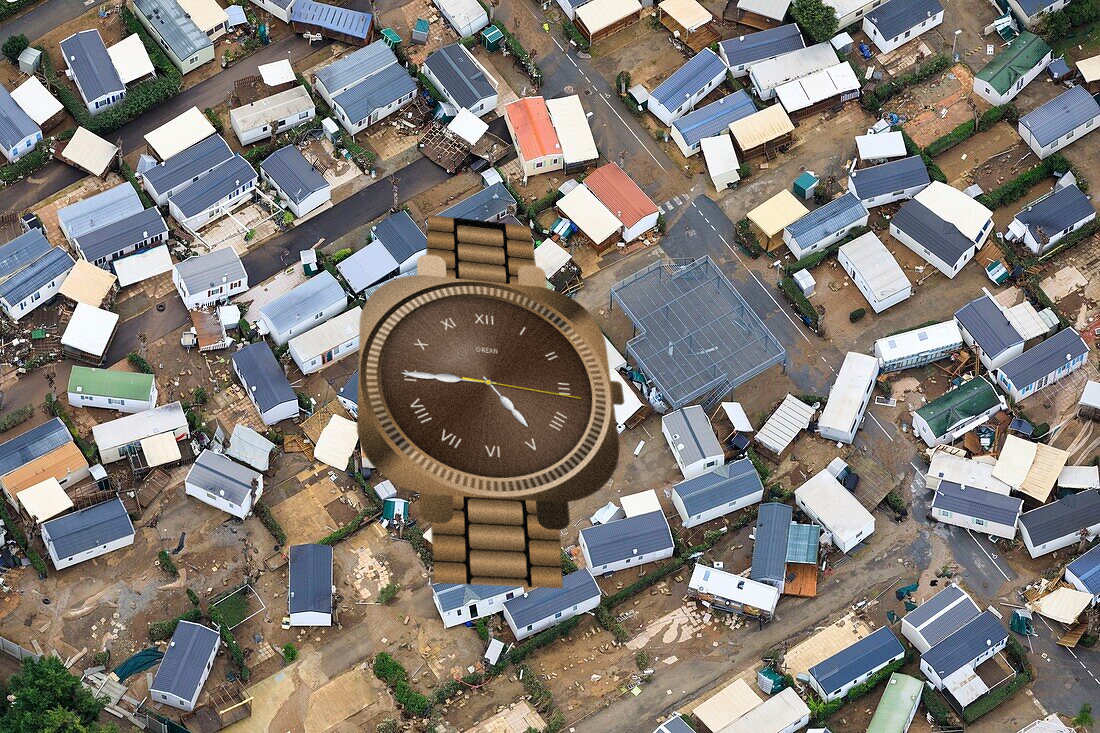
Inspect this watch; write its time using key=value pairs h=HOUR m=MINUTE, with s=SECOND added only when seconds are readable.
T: h=4 m=45 s=16
